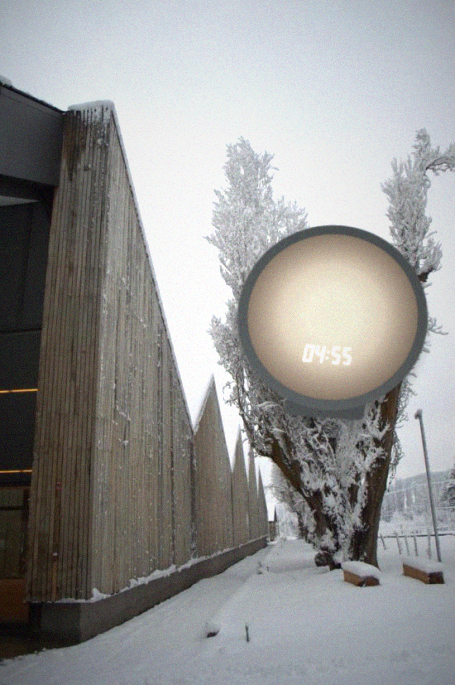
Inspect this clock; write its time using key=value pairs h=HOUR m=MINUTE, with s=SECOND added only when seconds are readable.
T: h=4 m=55
